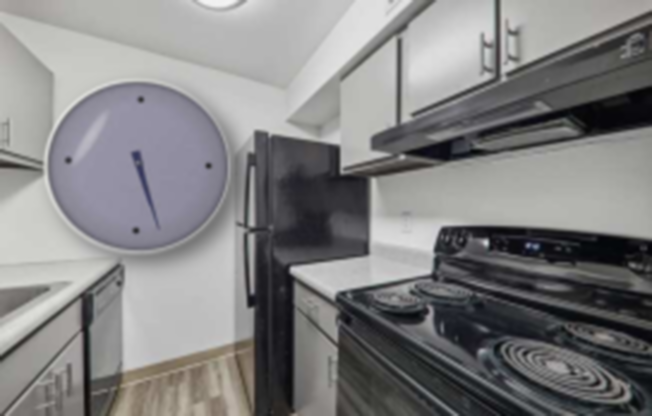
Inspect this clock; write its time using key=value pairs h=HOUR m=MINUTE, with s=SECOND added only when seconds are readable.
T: h=5 m=27
